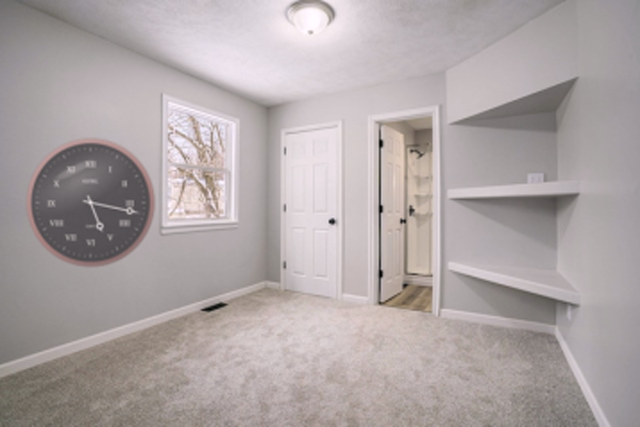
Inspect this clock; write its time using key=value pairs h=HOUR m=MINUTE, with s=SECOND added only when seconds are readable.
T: h=5 m=17
